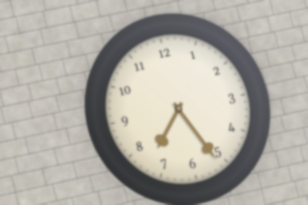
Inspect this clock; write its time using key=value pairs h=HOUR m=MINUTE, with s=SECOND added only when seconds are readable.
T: h=7 m=26
